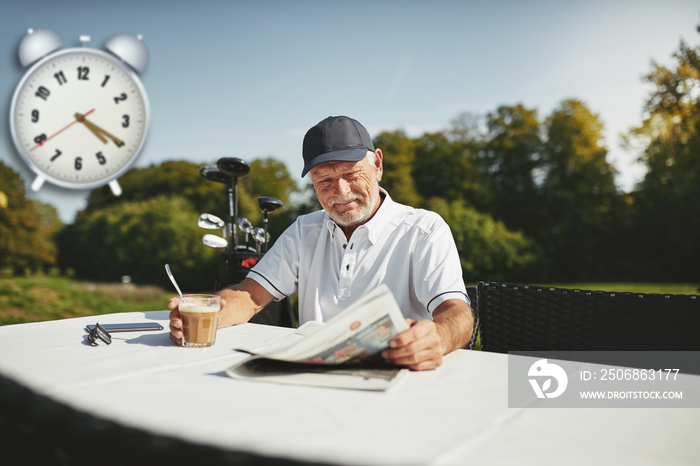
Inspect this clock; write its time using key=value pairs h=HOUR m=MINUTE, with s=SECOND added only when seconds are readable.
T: h=4 m=19 s=39
